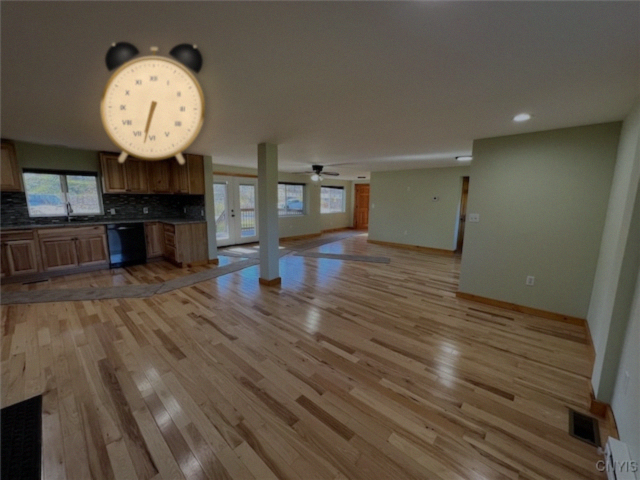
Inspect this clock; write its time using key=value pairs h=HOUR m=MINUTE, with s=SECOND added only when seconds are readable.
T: h=6 m=32
